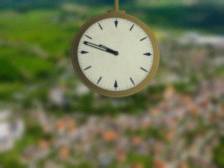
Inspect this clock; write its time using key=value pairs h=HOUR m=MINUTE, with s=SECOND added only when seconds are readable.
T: h=9 m=48
